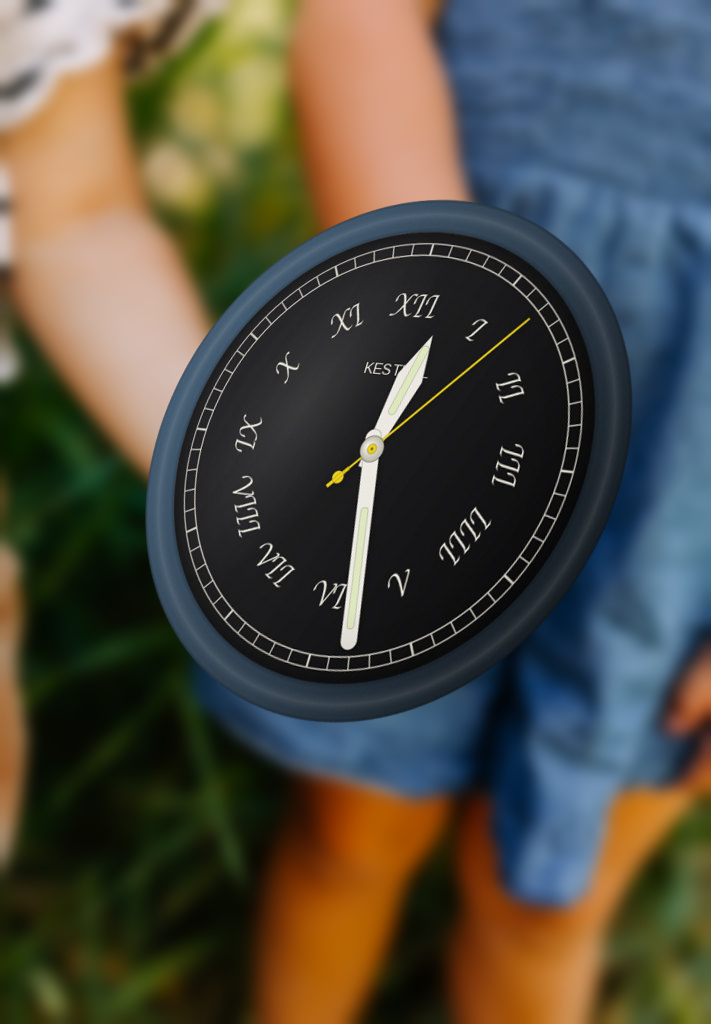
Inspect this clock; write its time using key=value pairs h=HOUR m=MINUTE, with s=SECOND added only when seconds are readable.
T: h=12 m=28 s=7
